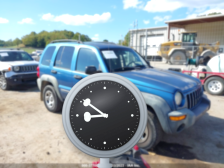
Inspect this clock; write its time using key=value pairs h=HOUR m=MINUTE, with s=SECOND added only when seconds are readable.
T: h=8 m=51
